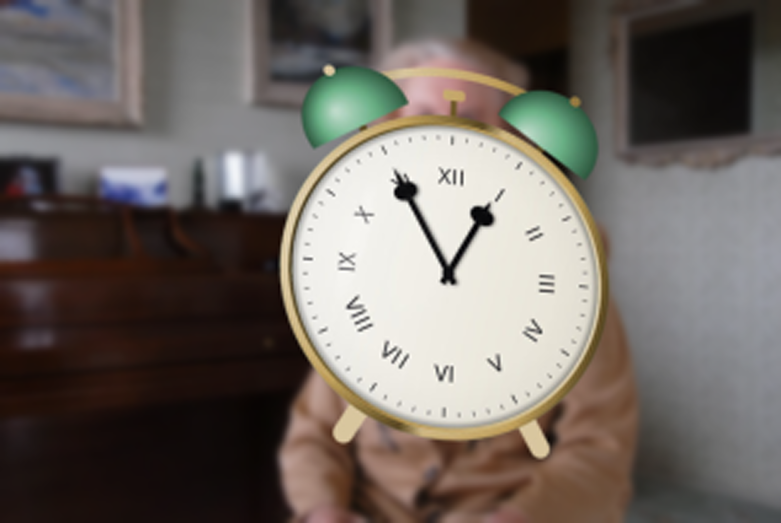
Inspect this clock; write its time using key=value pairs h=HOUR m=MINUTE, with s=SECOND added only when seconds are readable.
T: h=12 m=55
